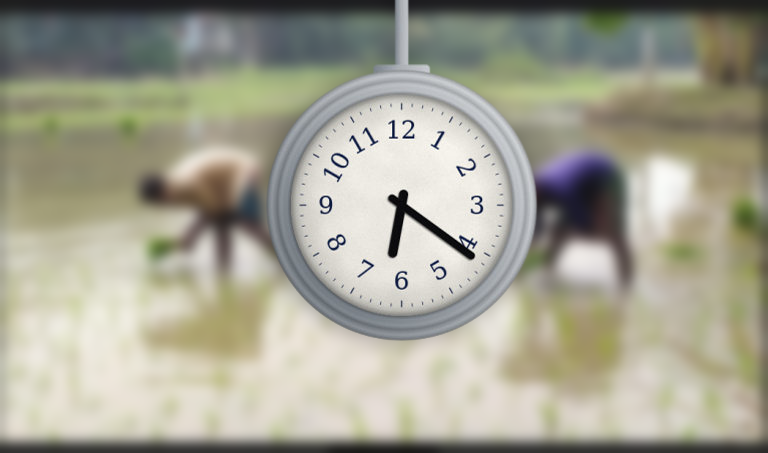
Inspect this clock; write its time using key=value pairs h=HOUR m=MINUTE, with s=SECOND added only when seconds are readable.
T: h=6 m=21
